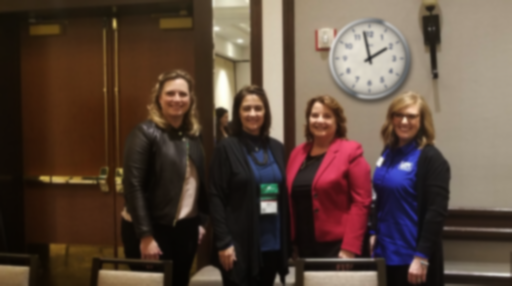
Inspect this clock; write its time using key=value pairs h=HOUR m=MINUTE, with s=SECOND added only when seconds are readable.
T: h=1 m=58
